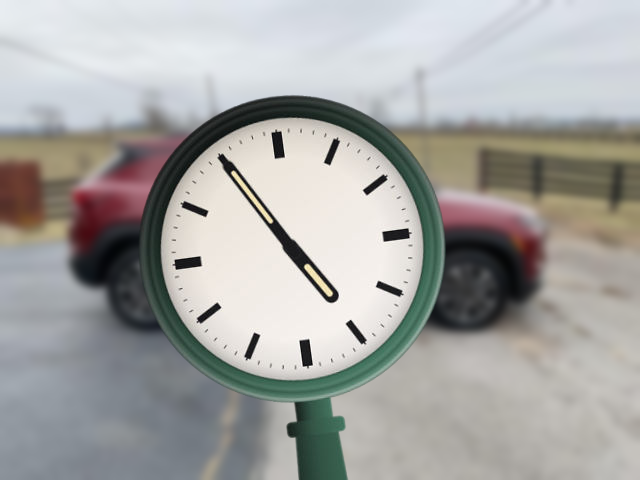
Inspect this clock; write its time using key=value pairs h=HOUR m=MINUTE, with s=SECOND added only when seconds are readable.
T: h=4 m=55
